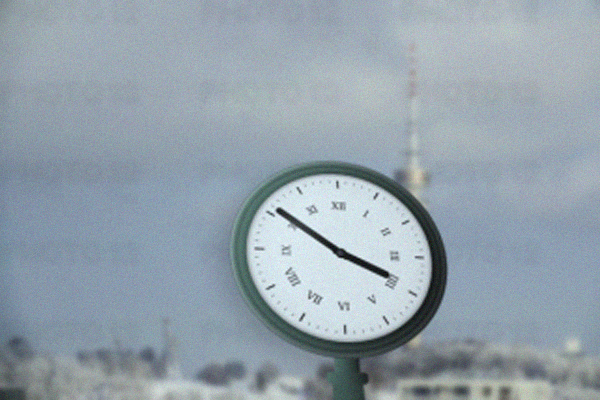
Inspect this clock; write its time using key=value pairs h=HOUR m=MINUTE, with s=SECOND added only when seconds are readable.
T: h=3 m=51
